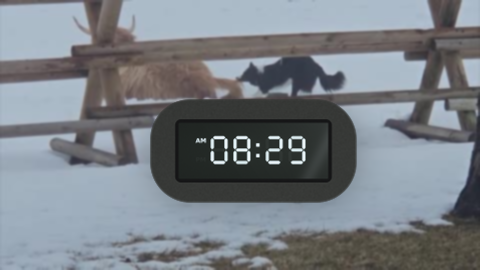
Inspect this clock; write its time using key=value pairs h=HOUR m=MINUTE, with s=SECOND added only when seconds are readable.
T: h=8 m=29
